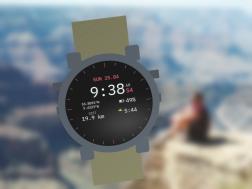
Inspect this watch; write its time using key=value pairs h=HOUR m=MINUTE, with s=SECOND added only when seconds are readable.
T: h=9 m=38
